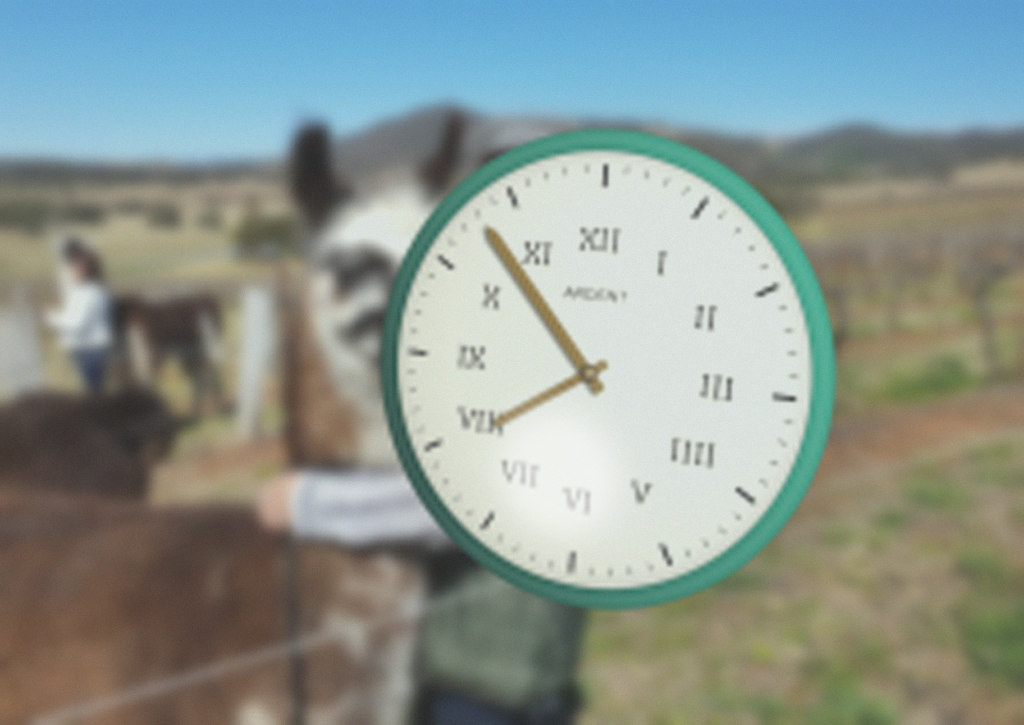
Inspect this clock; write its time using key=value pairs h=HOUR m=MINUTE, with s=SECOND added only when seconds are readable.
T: h=7 m=53
